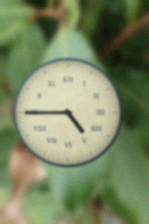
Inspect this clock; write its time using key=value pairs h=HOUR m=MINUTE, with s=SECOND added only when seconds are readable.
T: h=4 m=45
